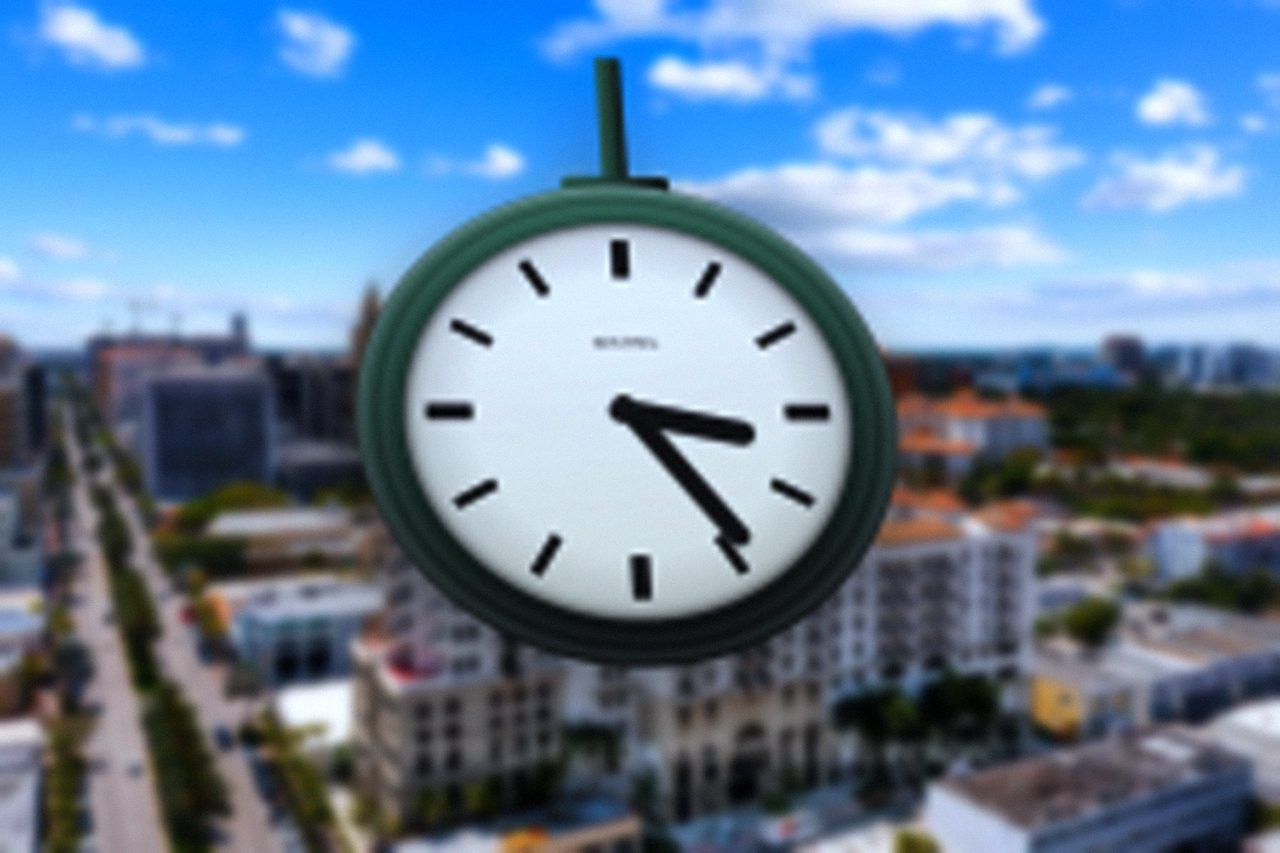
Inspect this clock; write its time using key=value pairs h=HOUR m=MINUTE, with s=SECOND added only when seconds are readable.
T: h=3 m=24
